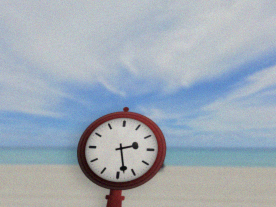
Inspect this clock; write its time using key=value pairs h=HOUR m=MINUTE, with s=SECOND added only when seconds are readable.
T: h=2 m=28
